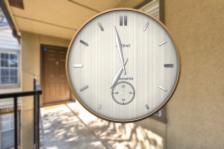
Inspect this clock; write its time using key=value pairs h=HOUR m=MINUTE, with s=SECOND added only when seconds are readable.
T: h=6 m=58
